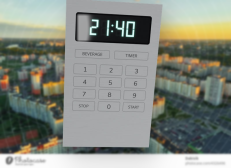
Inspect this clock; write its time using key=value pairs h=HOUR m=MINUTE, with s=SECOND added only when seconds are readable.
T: h=21 m=40
